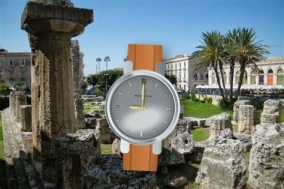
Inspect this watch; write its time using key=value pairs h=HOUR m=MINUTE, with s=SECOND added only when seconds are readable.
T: h=9 m=0
